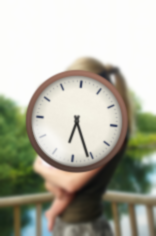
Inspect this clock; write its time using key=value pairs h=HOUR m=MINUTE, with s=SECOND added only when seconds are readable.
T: h=6 m=26
